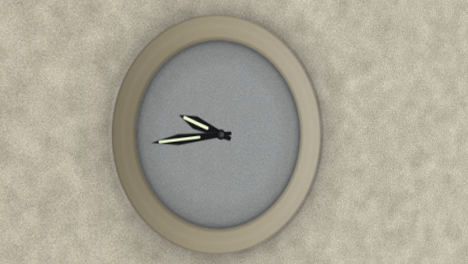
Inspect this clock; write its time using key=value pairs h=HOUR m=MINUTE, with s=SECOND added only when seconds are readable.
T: h=9 m=44
